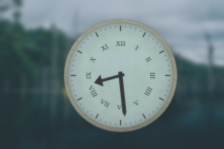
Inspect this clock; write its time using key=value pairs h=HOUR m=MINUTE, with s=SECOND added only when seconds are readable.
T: h=8 m=29
